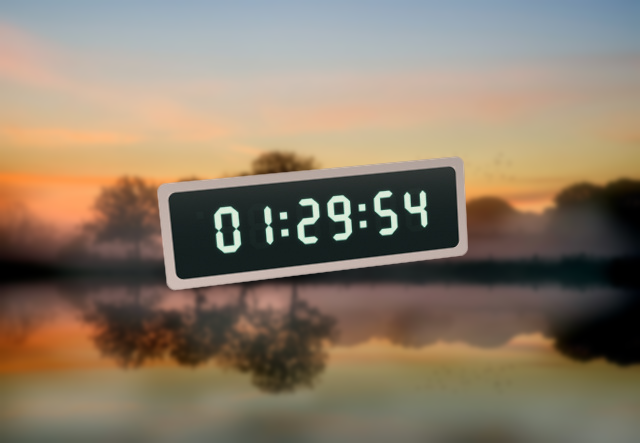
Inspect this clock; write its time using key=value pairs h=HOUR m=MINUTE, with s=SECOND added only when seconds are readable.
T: h=1 m=29 s=54
